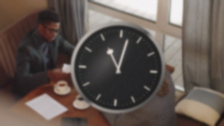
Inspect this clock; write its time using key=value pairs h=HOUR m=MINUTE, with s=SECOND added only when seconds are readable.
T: h=11 m=2
